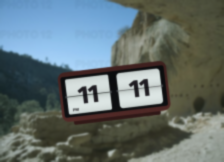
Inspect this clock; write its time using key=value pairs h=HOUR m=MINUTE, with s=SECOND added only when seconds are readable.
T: h=11 m=11
